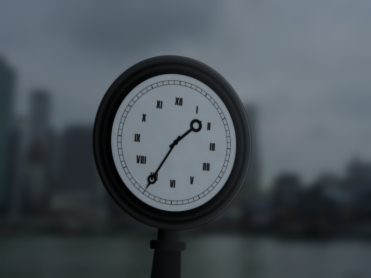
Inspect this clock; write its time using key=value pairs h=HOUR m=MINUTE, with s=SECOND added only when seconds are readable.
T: h=1 m=35
